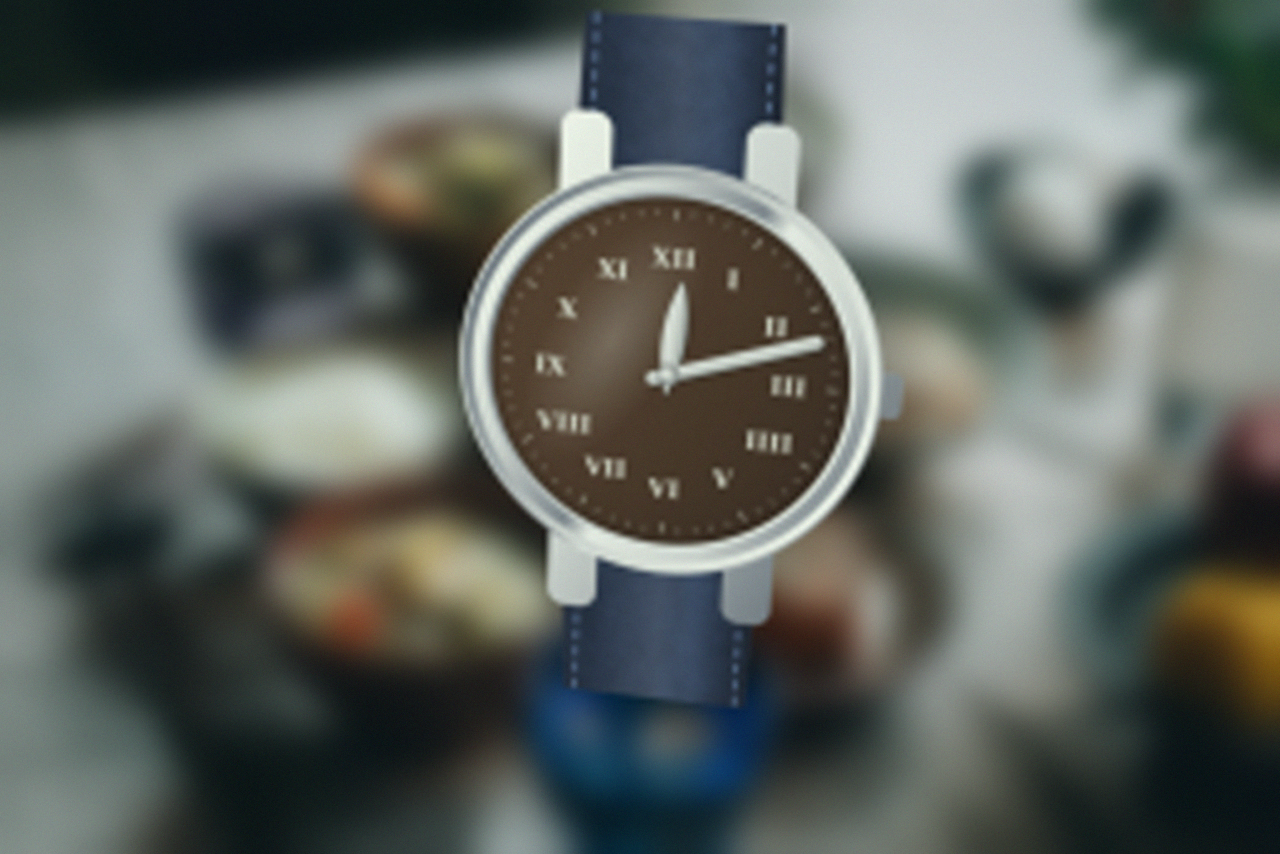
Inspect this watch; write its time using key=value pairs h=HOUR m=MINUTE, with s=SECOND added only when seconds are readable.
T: h=12 m=12
